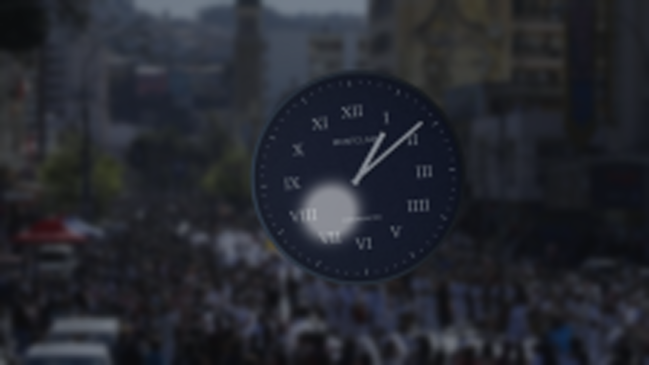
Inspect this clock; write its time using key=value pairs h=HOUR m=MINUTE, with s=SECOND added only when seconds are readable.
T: h=1 m=9
